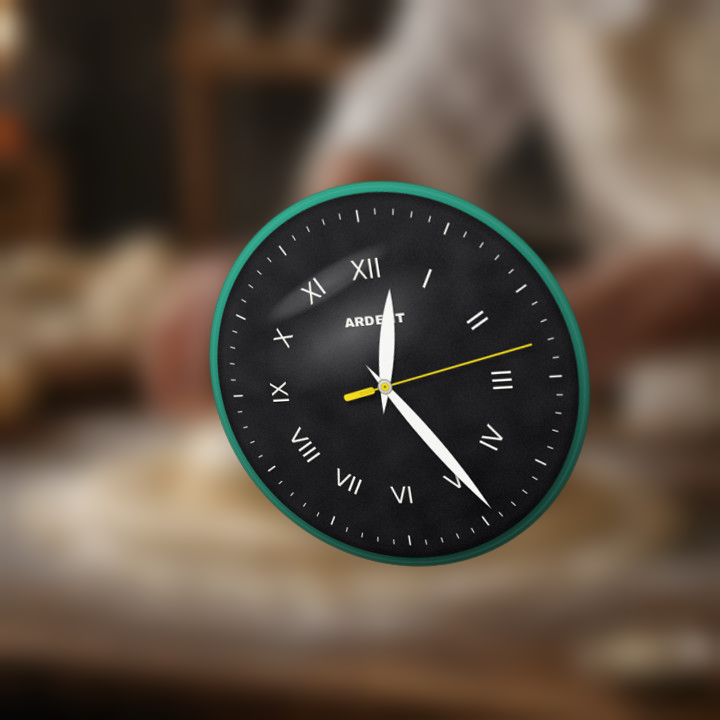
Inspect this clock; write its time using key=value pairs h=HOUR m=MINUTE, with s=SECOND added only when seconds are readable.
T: h=12 m=24 s=13
